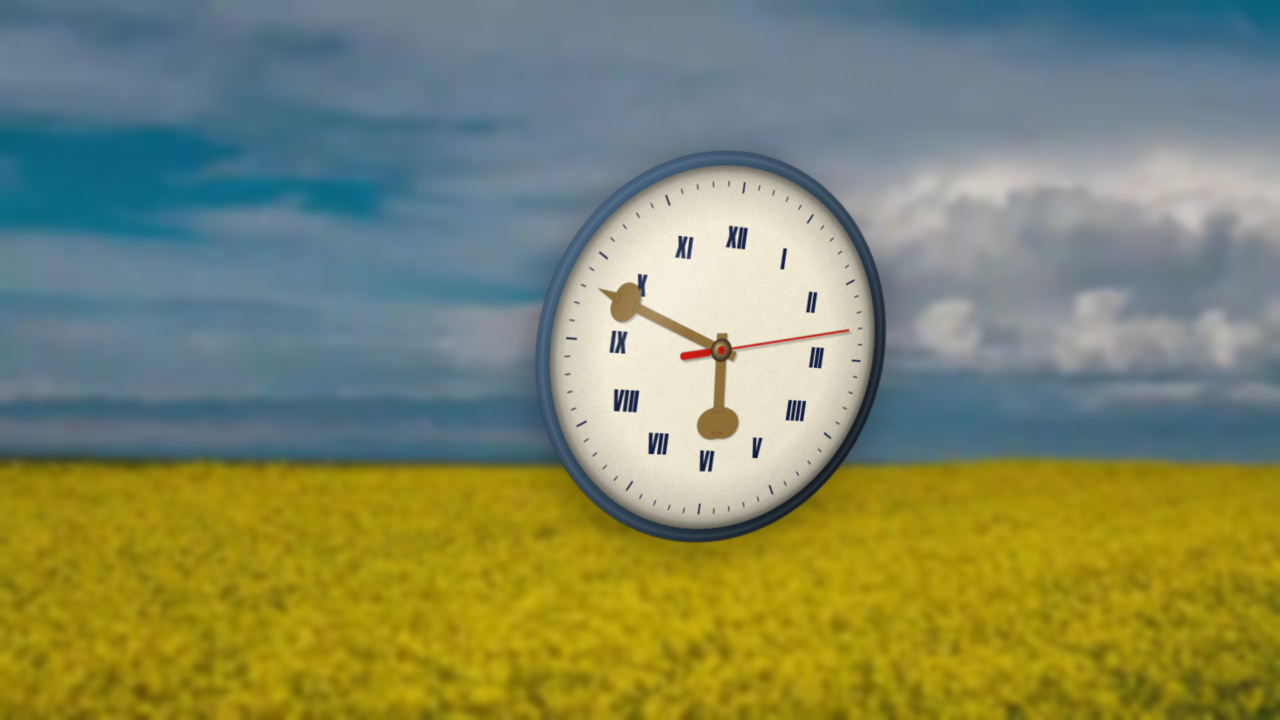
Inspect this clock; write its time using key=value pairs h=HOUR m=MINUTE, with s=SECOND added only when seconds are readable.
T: h=5 m=48 s=13
